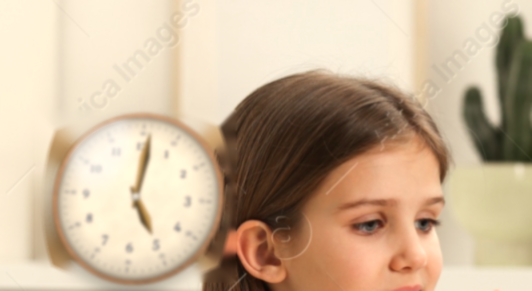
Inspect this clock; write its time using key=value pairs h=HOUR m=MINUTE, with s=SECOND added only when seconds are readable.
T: h=5 m=1
